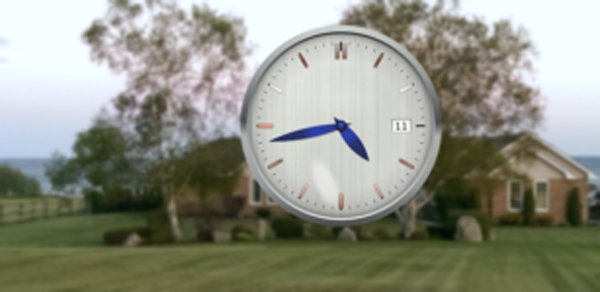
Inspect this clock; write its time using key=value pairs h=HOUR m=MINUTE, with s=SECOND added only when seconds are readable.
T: h=4 m=43
